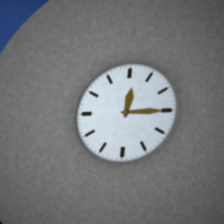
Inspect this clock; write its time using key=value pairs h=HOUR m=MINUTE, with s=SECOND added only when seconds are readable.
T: h=12 m=15
